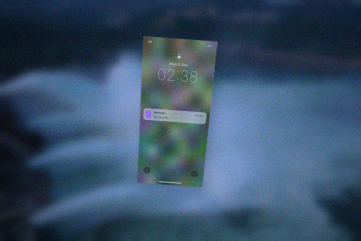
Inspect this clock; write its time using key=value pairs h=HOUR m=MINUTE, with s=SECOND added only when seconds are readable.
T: h=2 m=38
